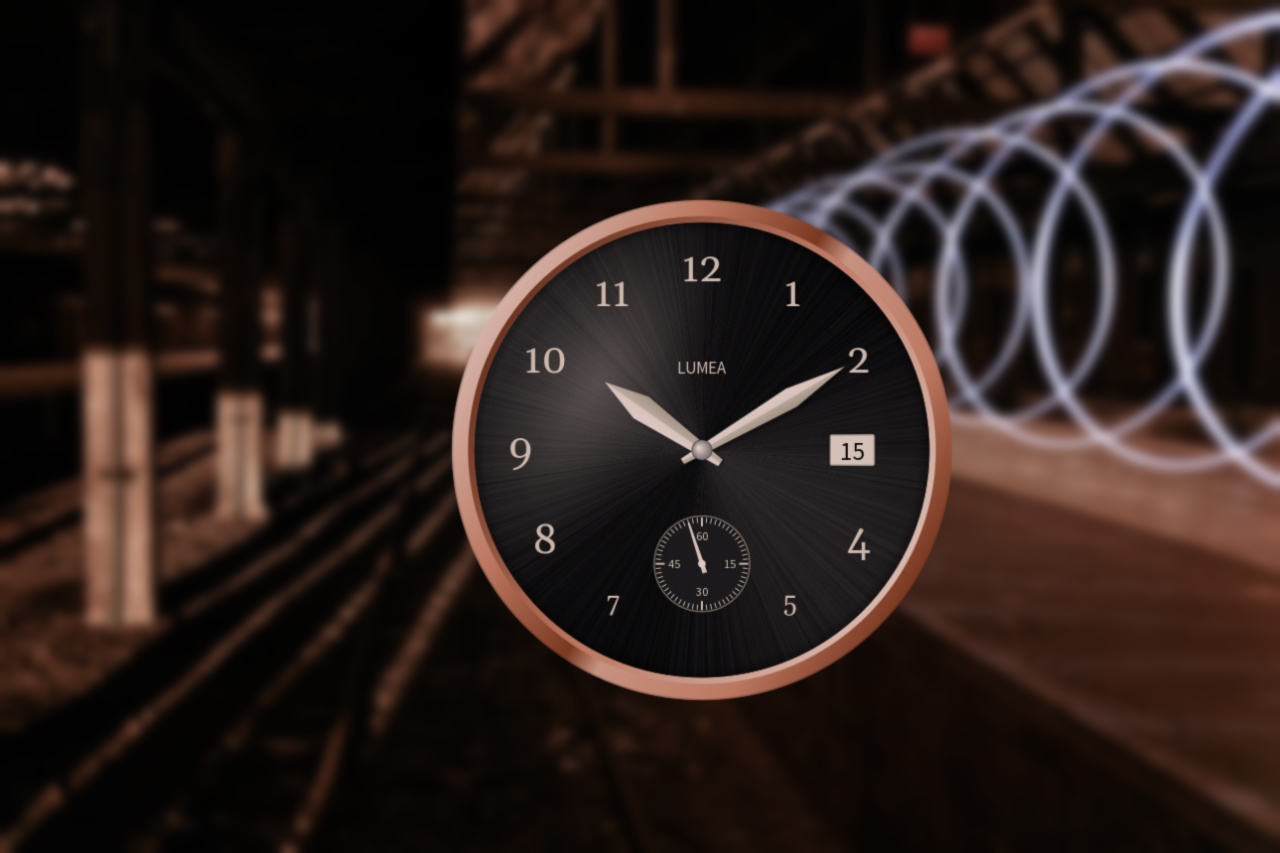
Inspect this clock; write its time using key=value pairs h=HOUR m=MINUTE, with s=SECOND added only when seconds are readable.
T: h=10 m=9 s=57
